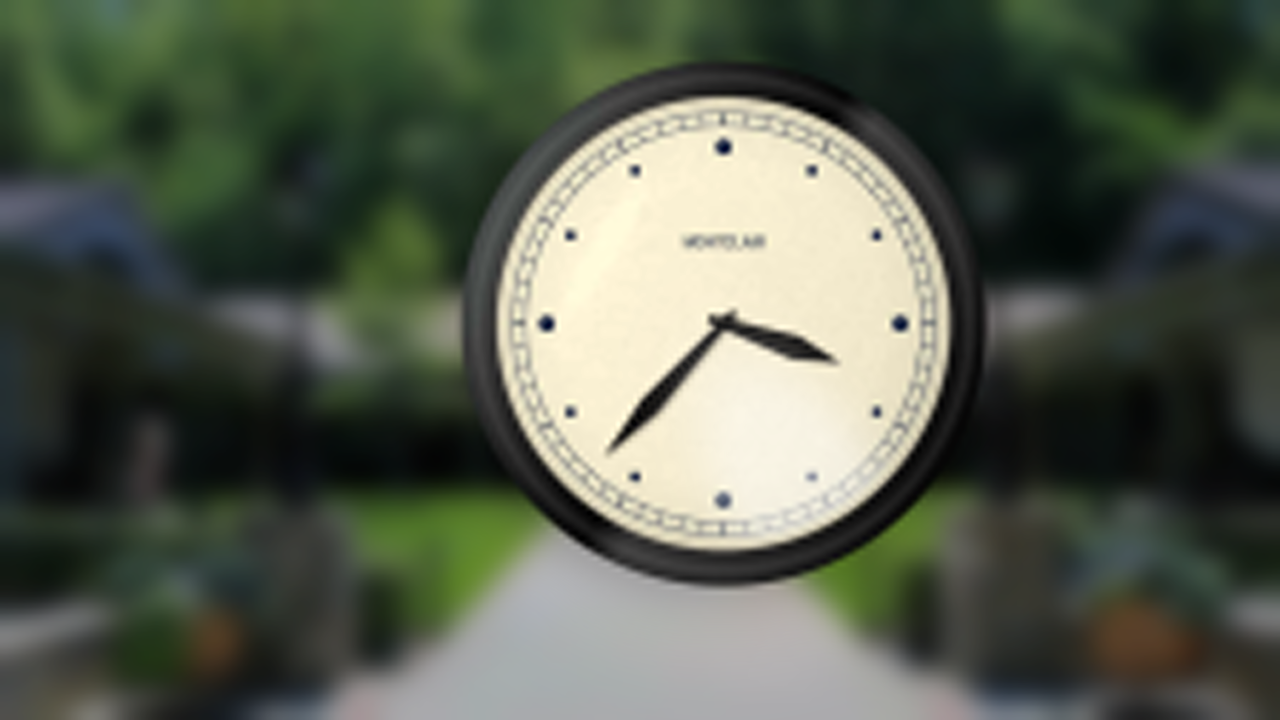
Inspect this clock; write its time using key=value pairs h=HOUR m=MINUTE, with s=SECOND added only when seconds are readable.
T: h=3 m=37
